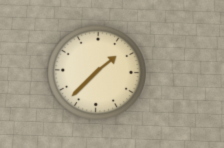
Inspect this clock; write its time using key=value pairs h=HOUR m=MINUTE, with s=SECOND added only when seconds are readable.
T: h=1 m=37
